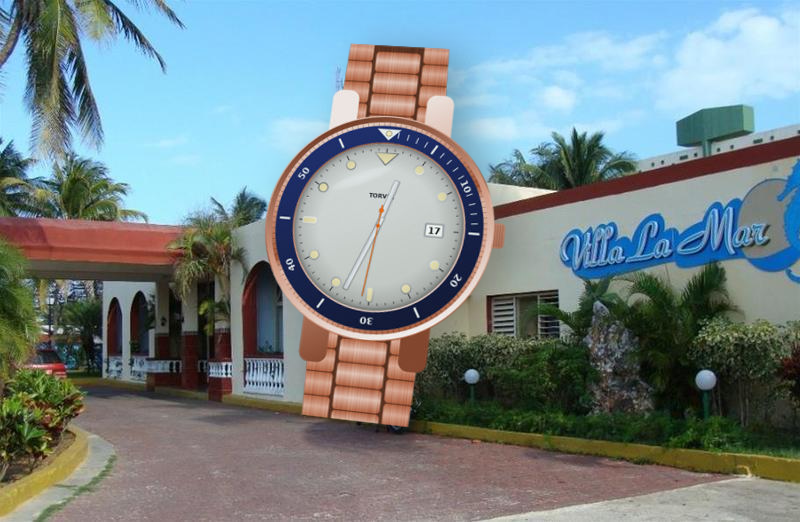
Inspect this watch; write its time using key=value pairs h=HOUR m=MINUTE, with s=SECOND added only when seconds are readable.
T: h=12 m=33 s=31
